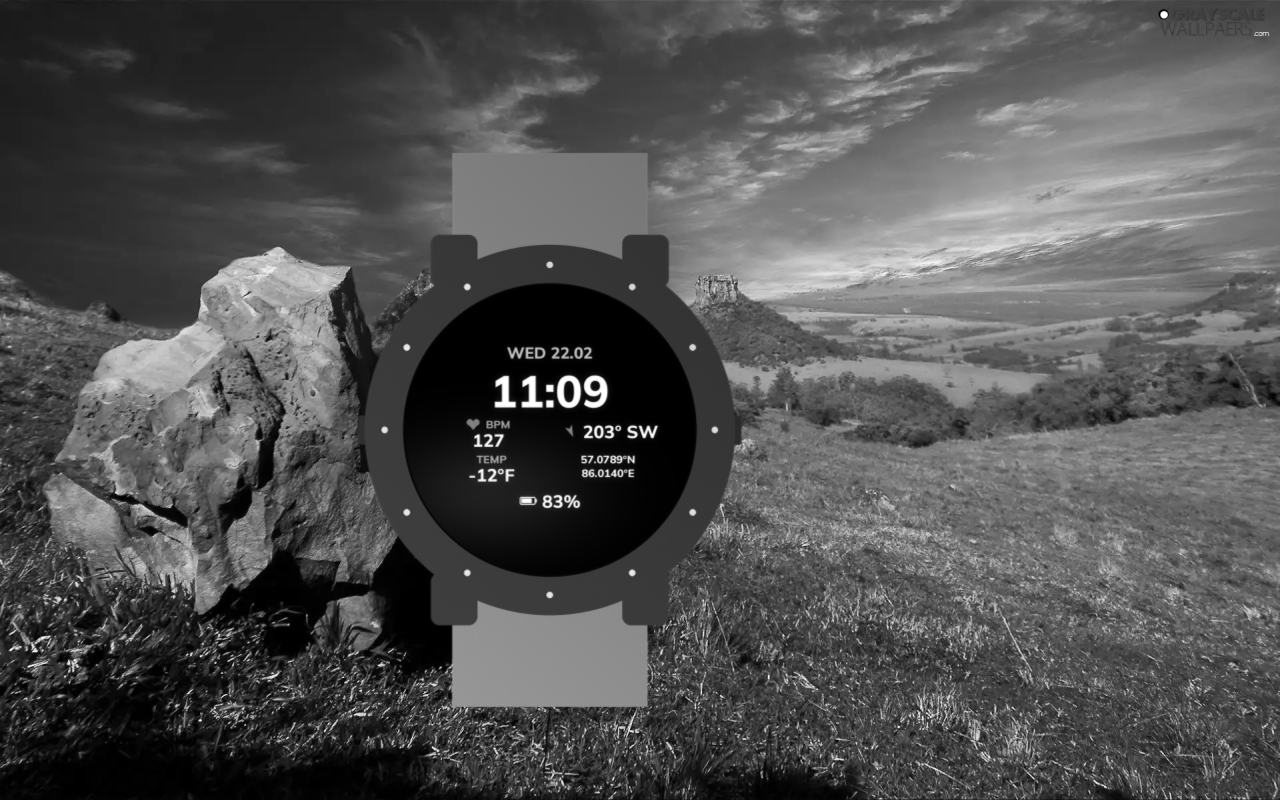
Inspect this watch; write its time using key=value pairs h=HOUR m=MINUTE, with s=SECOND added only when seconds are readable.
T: h=11 m=9
